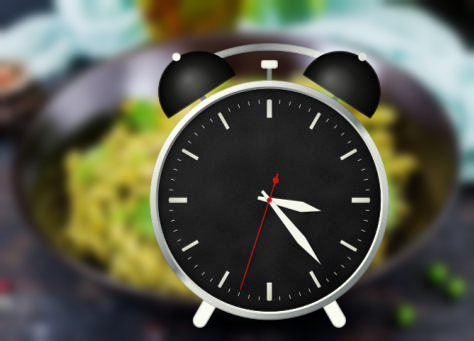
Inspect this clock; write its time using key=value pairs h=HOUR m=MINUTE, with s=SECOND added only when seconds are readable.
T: h=3 m=23 s=33
